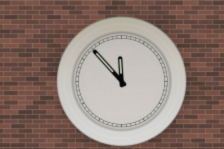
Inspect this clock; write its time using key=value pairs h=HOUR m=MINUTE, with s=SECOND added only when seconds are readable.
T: h=11 m=53
